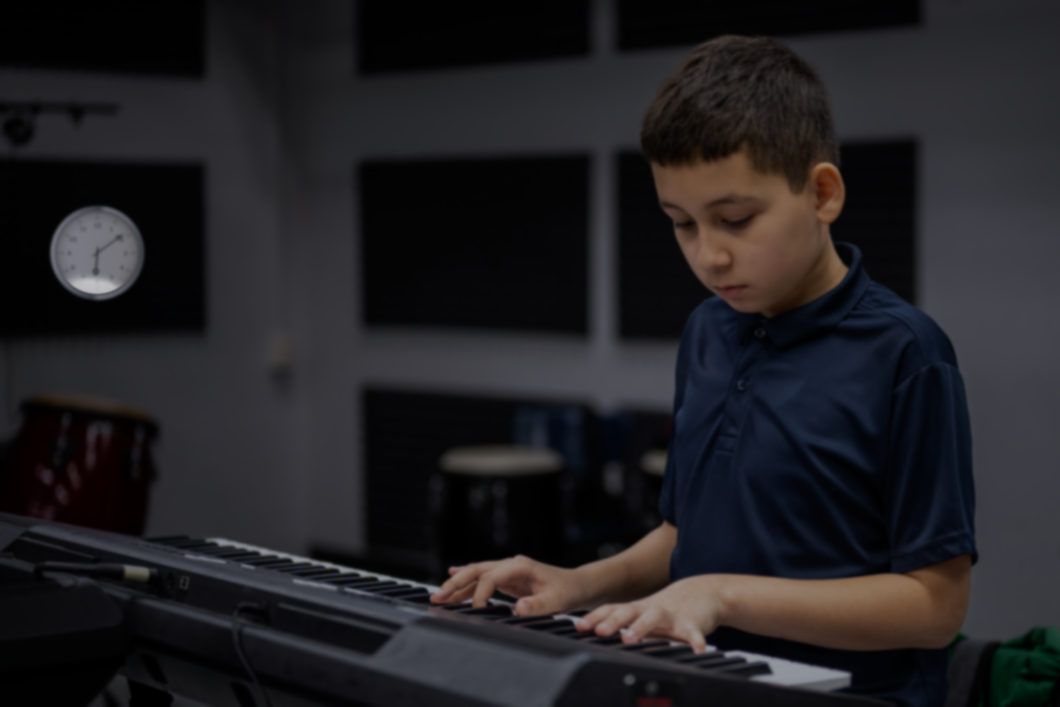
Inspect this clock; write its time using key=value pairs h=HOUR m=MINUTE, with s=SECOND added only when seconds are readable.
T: h=6 m=9
